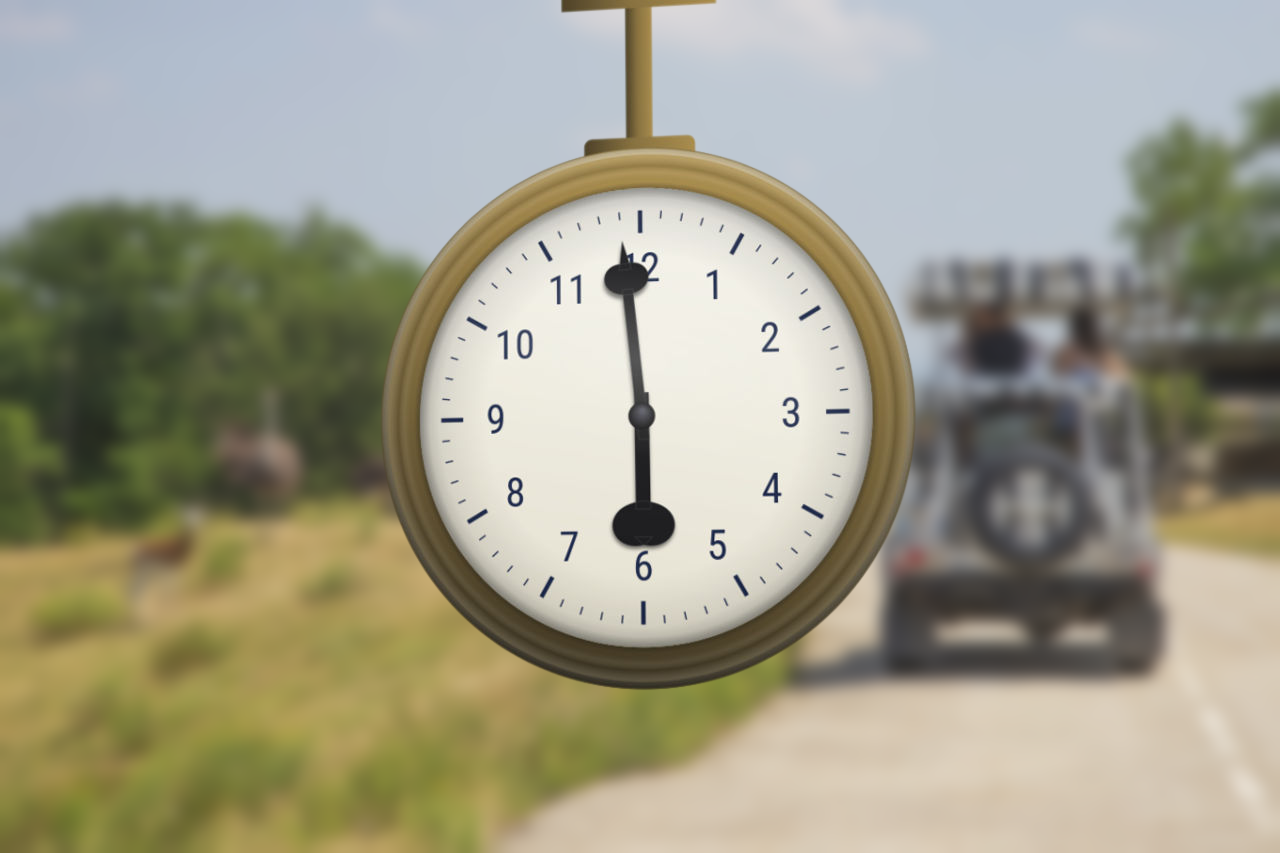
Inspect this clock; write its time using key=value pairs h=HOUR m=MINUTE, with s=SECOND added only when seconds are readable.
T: h=5 m=59
